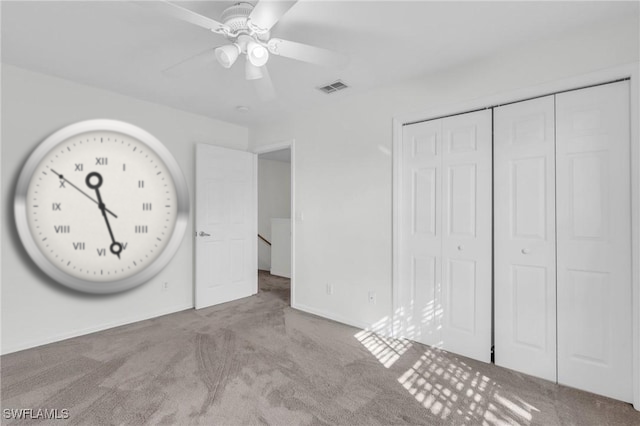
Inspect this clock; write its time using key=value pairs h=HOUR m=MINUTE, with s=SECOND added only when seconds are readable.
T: h=11 m=26 s=51
